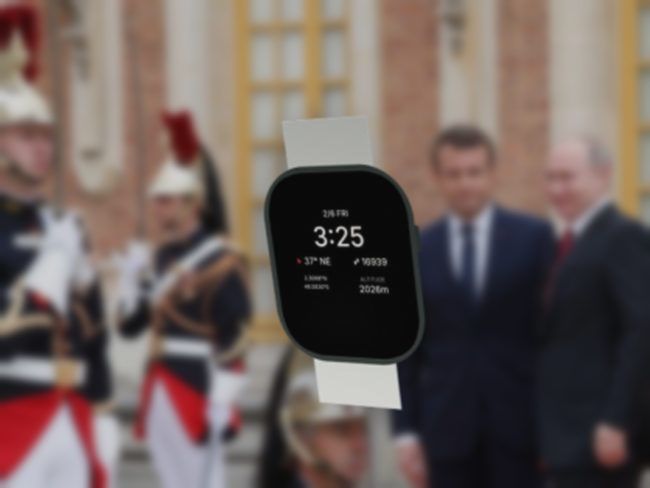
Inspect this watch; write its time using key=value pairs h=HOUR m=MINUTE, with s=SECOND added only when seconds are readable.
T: h=3 m=25
